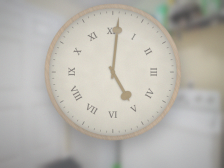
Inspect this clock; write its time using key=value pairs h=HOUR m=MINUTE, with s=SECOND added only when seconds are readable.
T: h=5 m=1
